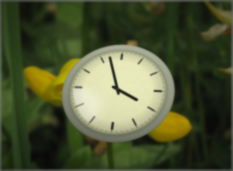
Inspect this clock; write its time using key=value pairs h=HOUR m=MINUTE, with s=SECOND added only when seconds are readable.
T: h=3 m=57
